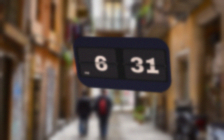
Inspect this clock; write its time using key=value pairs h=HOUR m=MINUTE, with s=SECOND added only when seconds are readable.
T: h=6 m=31
